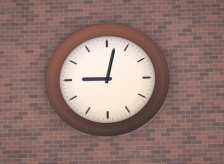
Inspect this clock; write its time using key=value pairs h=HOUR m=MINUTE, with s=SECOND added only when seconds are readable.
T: h=9 m=2
